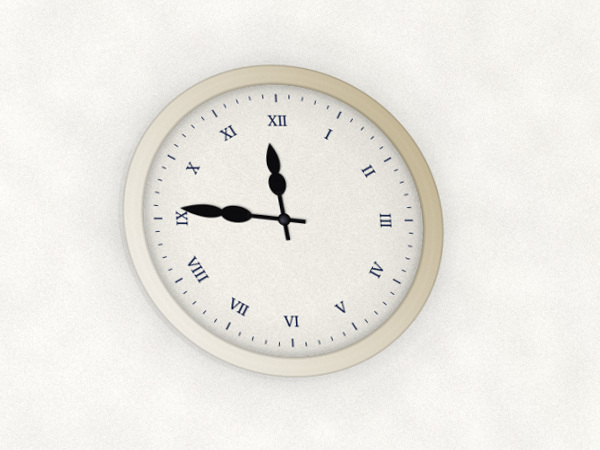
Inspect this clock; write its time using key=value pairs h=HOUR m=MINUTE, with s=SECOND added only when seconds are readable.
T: h=11 m=46
